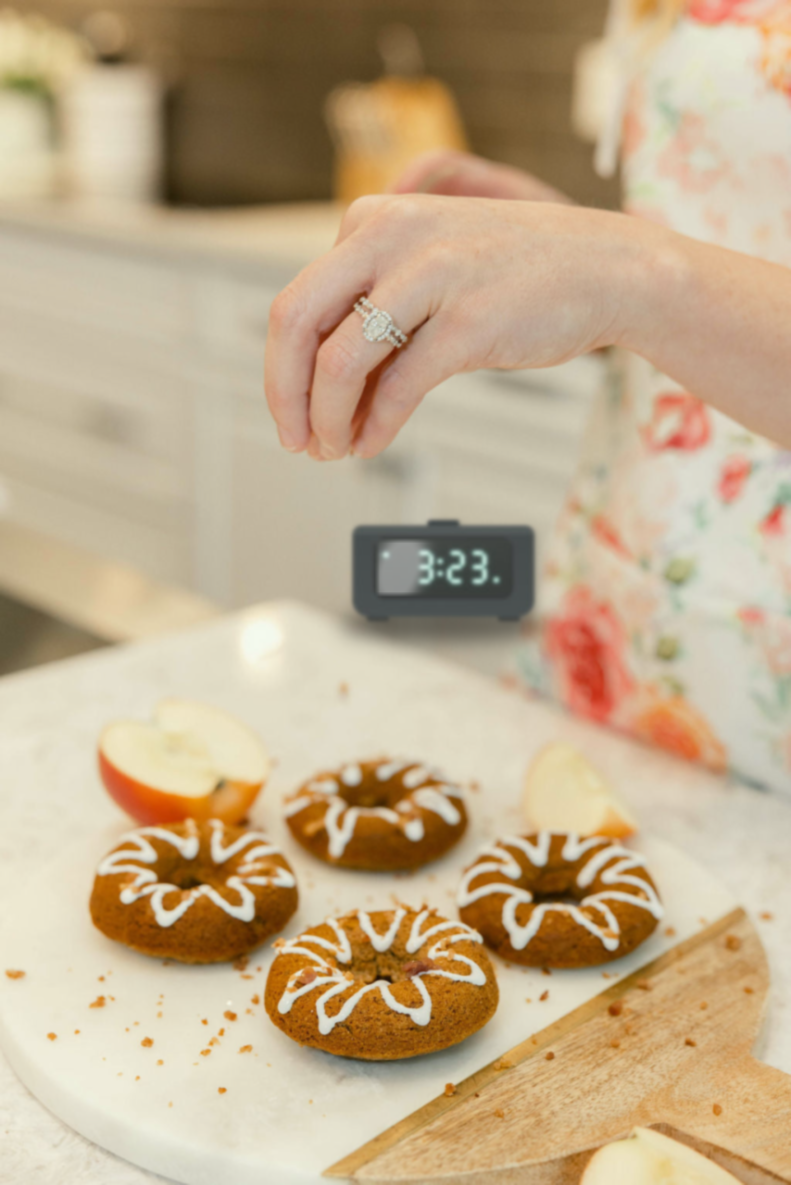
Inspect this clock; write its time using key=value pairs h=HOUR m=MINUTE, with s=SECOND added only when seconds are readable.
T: h=3 m=23
